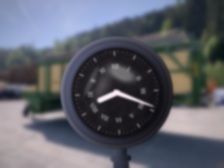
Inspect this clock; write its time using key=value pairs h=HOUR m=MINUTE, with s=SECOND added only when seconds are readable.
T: h=8 m=19
